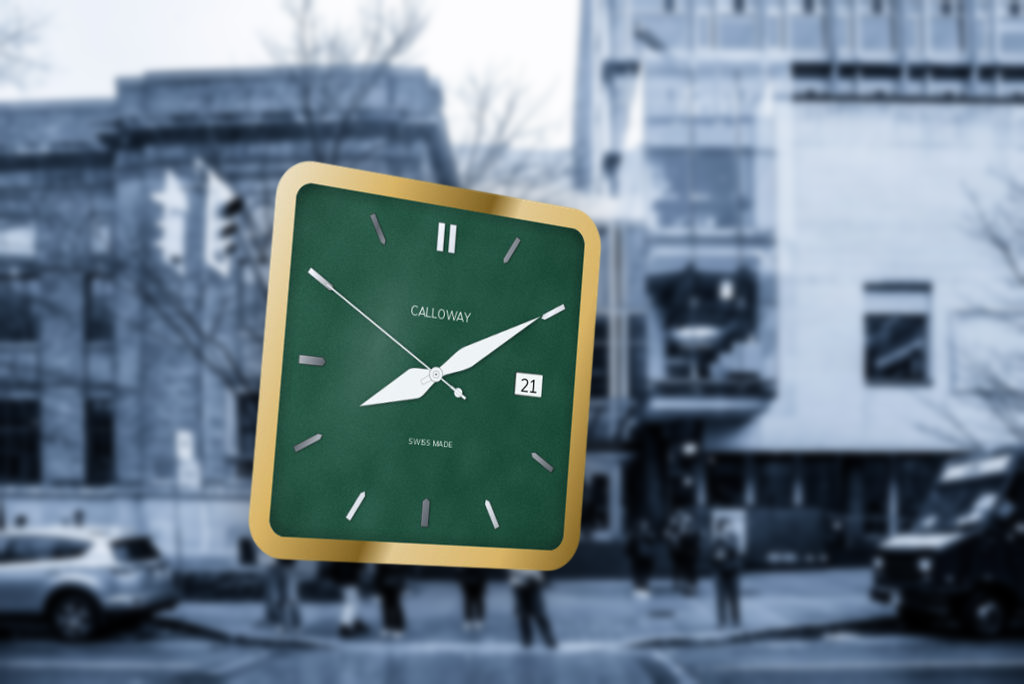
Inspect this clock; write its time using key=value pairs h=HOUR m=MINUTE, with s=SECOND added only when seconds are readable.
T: h=8 m=9 s=50
